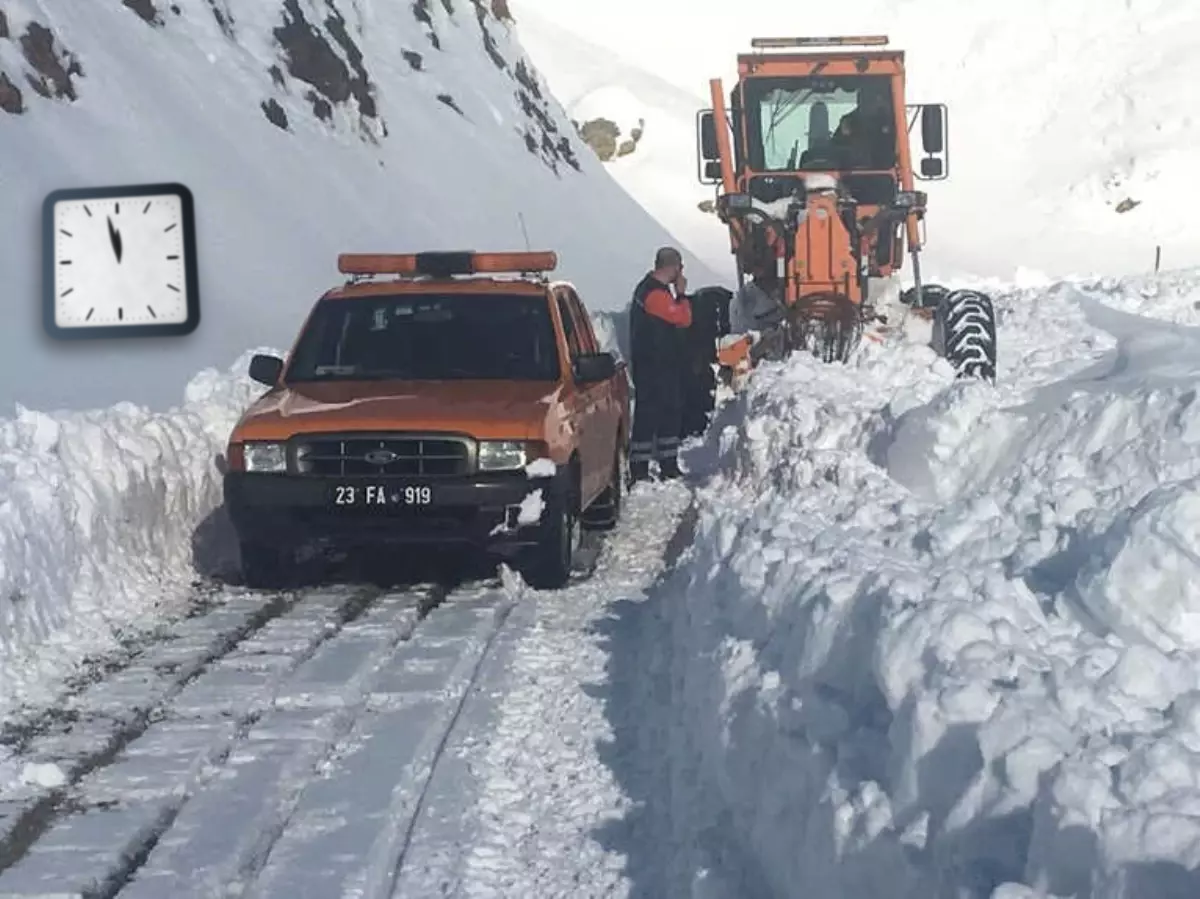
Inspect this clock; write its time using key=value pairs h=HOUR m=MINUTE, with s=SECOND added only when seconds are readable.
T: h=11 m=58
